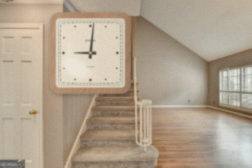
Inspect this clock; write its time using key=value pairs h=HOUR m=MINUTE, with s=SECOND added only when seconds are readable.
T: h=9 m=1
